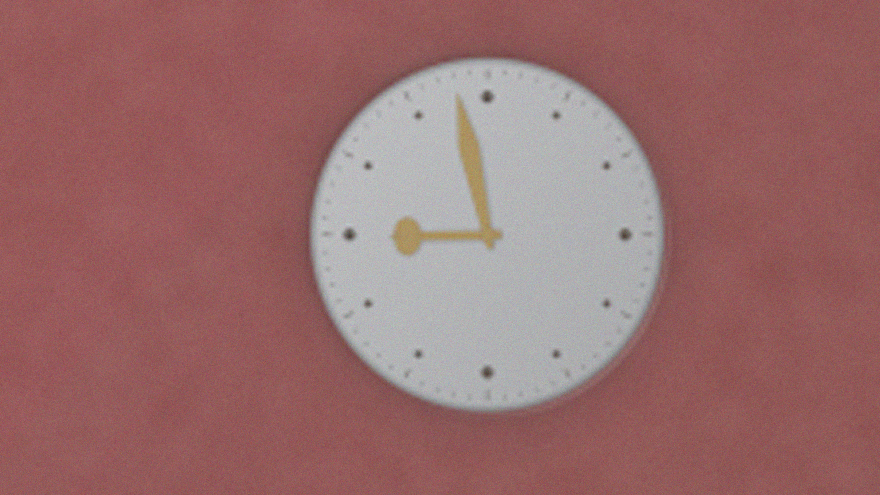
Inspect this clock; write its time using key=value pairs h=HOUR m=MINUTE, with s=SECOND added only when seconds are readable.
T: h=8 m=58
